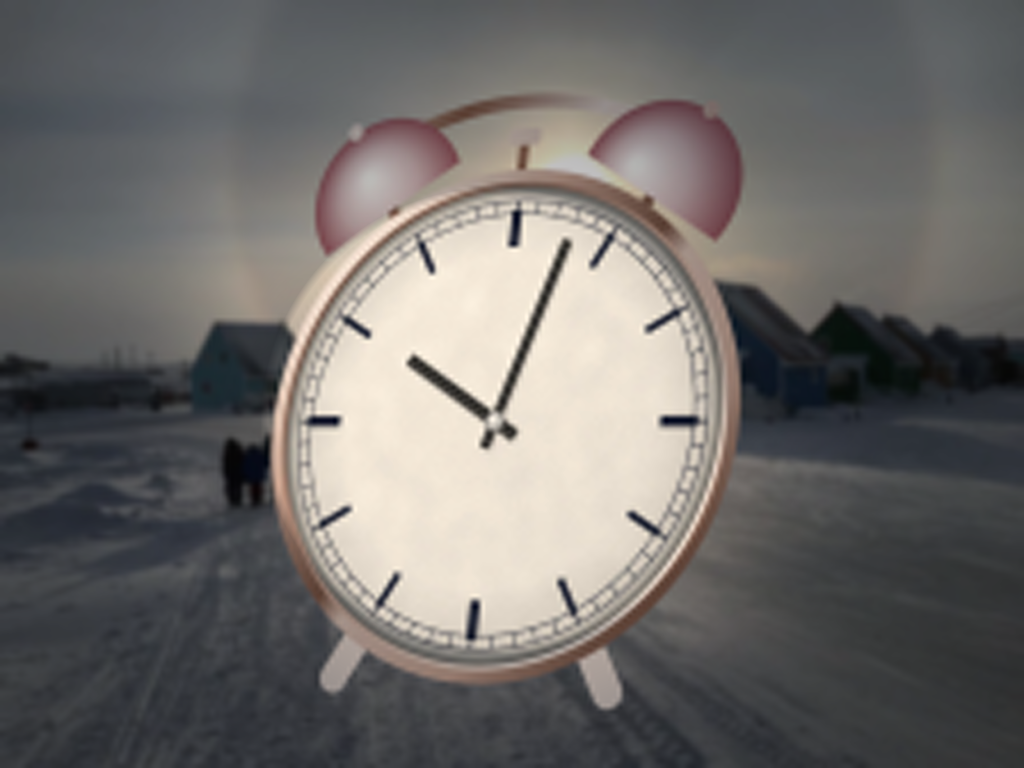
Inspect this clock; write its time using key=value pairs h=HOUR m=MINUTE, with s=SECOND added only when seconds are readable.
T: h=10 m=3
